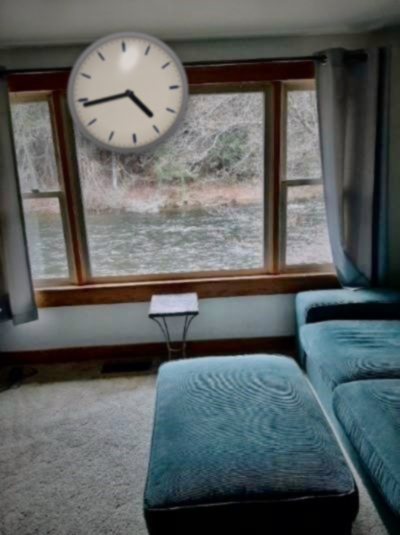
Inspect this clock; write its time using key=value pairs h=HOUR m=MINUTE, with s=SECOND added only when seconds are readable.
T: h=4 m=44
